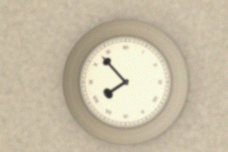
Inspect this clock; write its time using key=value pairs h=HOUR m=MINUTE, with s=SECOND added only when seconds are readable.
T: h=7 m=53
